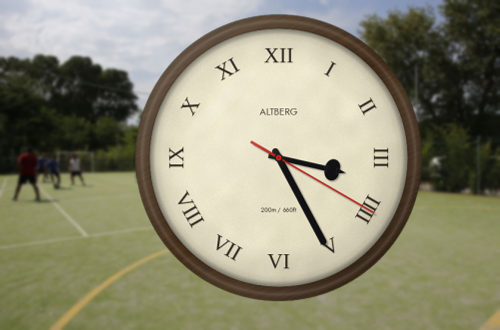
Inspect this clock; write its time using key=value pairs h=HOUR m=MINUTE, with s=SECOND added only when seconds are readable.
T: h=3 m=25 s=20
